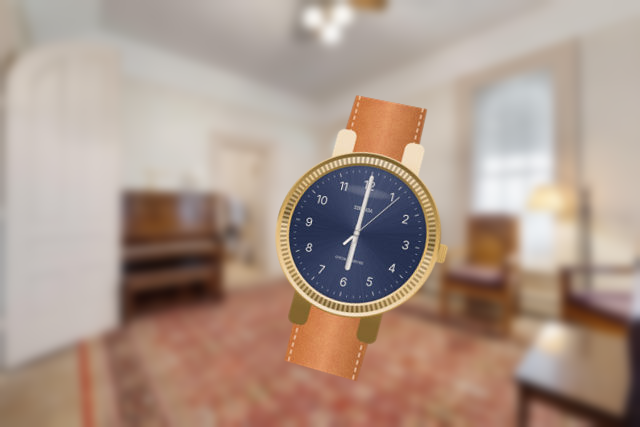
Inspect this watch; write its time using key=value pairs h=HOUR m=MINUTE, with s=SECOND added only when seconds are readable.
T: h=6 m=0 s=6
